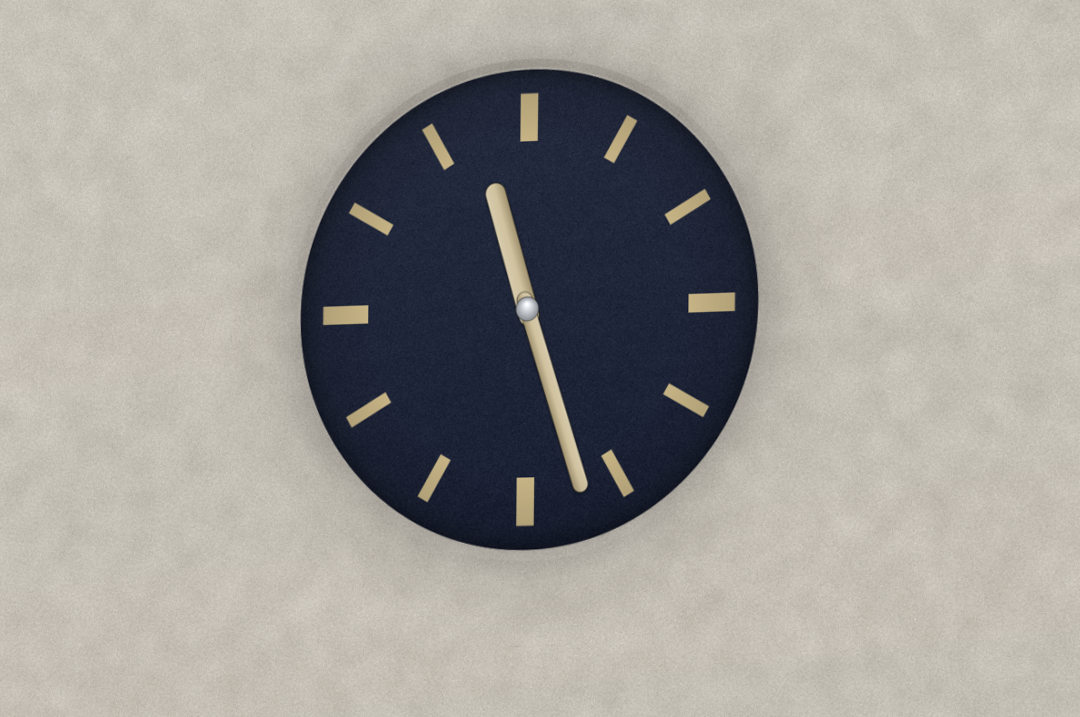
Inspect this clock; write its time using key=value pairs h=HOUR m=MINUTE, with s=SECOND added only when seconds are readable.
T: h=11 m=27
